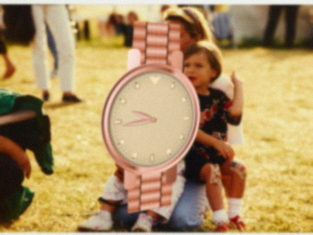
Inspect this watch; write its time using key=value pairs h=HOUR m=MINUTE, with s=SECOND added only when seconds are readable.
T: h=9 m=44
